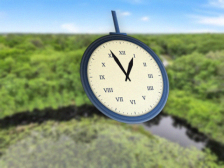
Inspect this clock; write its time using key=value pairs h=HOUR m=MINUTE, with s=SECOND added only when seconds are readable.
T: h=12 m=56
